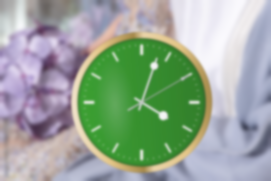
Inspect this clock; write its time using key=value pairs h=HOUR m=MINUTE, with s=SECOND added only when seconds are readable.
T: h=4 m=3 s=10
